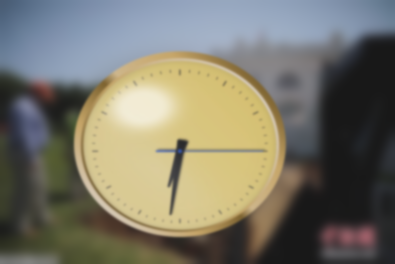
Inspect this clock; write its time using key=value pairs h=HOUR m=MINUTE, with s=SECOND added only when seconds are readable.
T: h=6 m=31 s=15
